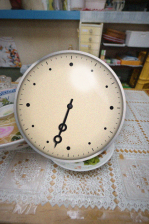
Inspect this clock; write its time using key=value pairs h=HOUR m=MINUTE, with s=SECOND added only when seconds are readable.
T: h=6 m=33
